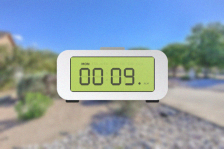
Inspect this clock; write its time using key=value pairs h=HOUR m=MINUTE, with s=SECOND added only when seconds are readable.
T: h=0 m=9
